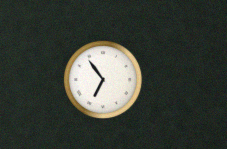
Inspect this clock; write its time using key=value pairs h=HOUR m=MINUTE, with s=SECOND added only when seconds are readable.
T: h=6 m=54
